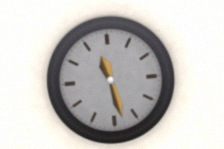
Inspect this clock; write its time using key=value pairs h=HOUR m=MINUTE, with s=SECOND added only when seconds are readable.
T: h=11 m=28
